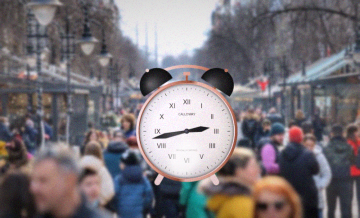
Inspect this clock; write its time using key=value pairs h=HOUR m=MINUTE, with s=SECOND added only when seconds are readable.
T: h=2 m=43
